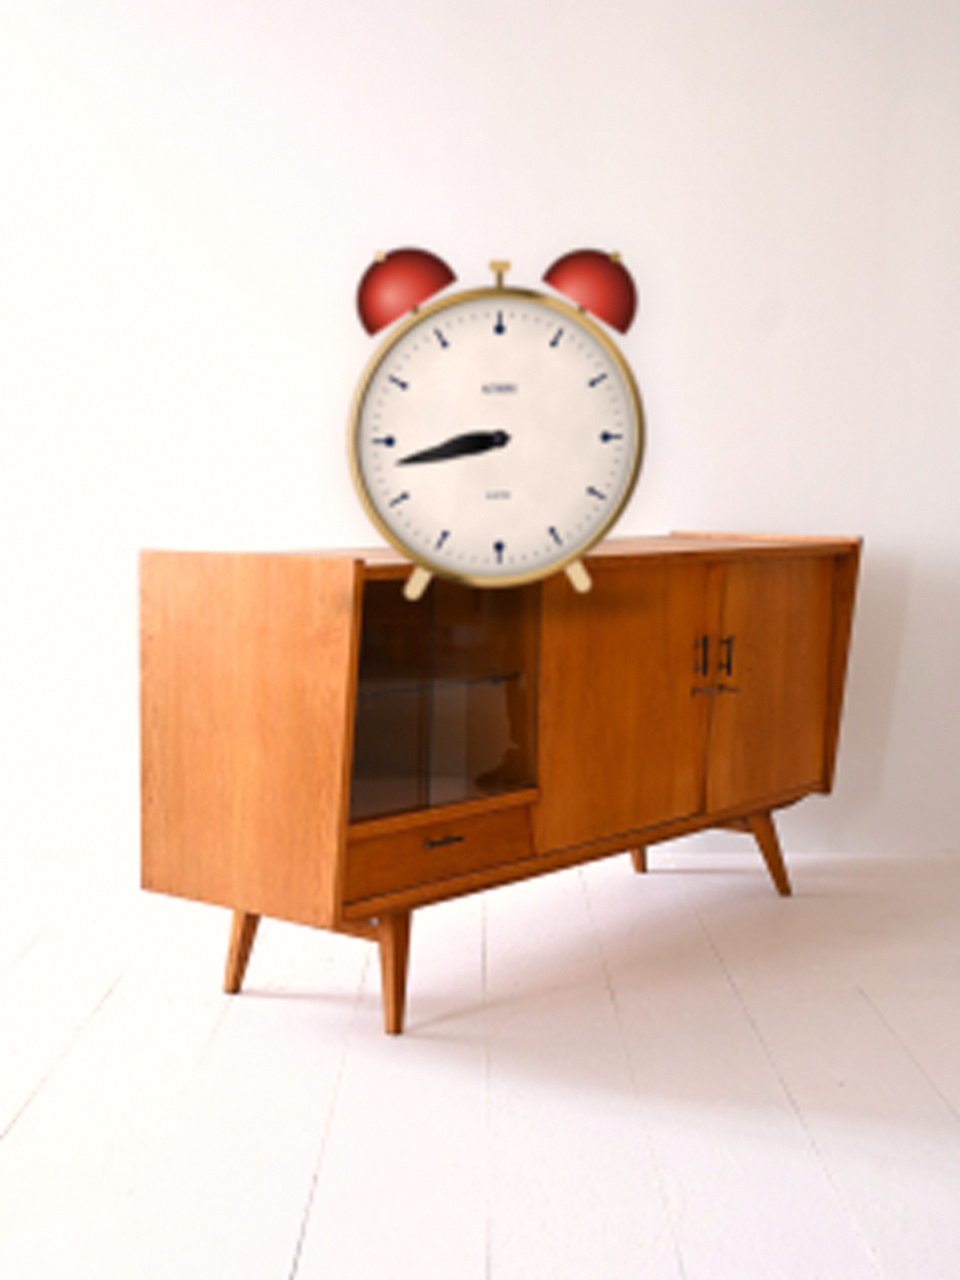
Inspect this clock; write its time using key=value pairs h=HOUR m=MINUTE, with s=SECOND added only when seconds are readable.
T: h=8 m=43
